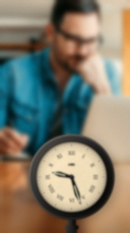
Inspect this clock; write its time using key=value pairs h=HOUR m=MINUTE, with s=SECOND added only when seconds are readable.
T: h=9 m=27
